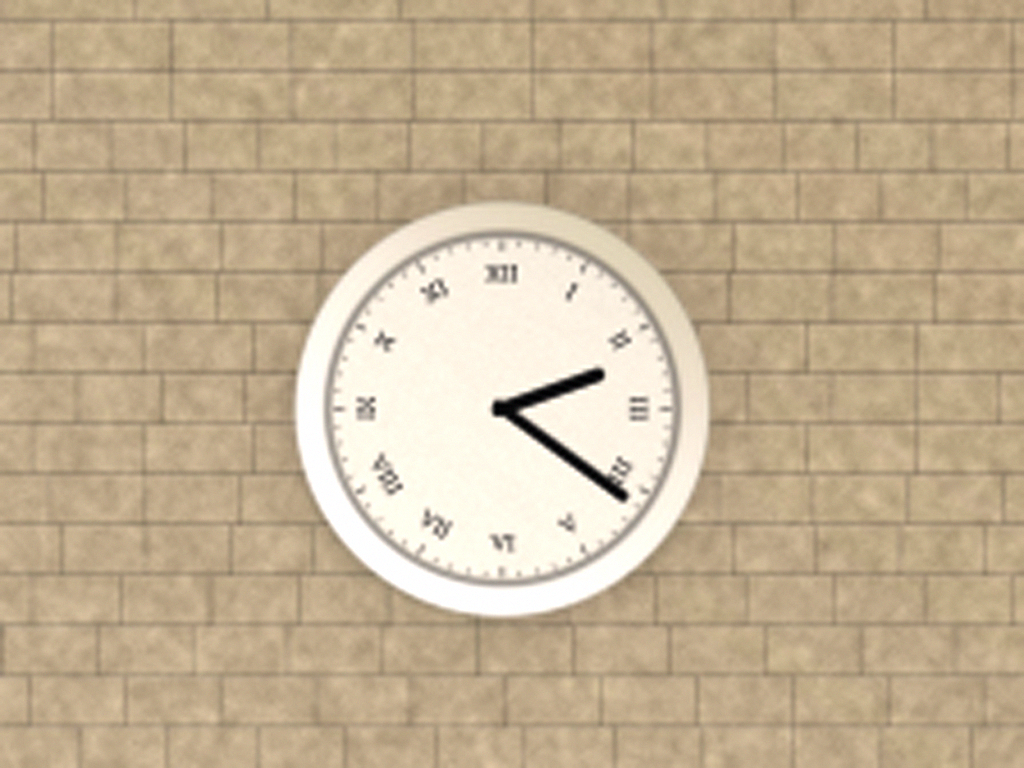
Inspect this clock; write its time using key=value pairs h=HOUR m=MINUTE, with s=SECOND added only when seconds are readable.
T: h=2 m=21
